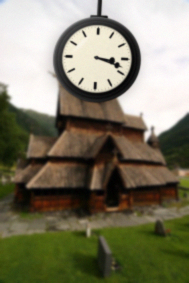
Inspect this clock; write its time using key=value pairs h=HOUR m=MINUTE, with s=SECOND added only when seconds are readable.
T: h=3 m=18
